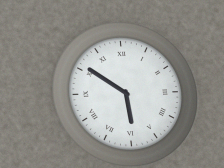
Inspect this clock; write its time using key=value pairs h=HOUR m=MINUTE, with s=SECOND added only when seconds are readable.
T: h=5 m=51
